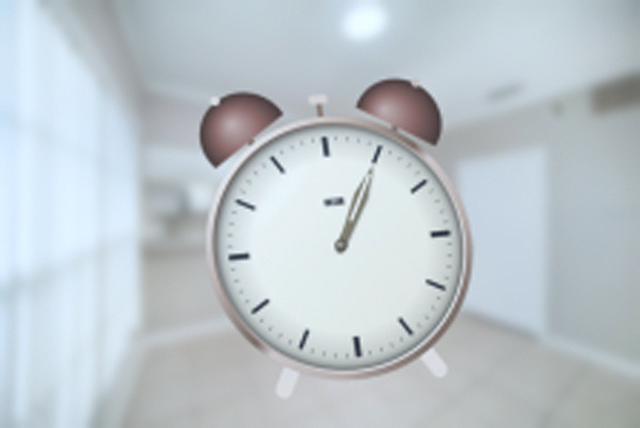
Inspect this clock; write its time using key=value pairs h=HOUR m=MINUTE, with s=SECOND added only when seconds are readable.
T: h=1 m=5
